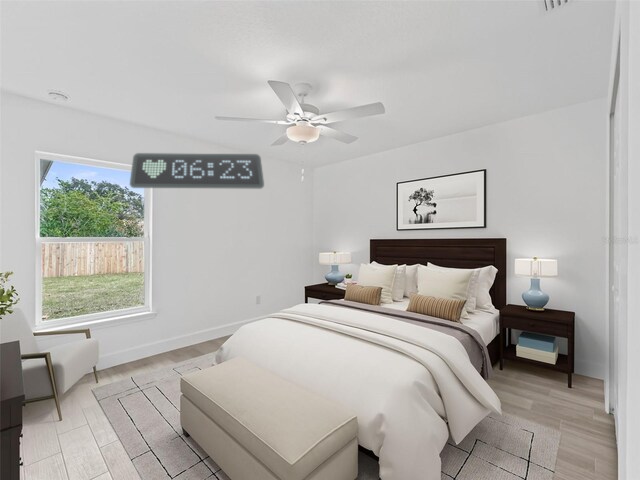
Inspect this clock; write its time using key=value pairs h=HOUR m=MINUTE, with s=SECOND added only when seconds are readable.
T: h=6 m=23
